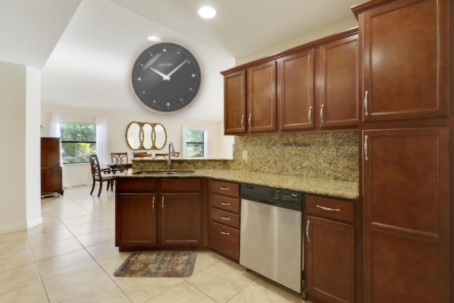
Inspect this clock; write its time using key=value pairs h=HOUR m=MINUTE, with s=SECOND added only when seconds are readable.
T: h=10 m=9
